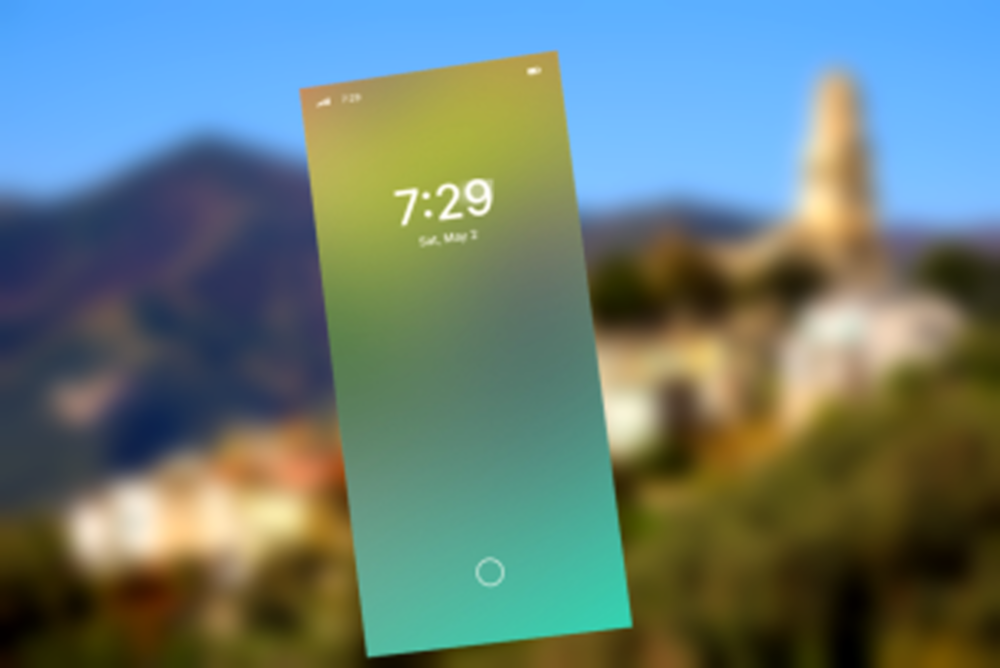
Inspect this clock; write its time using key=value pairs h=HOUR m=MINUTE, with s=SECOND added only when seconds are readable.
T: h=7 m=29
